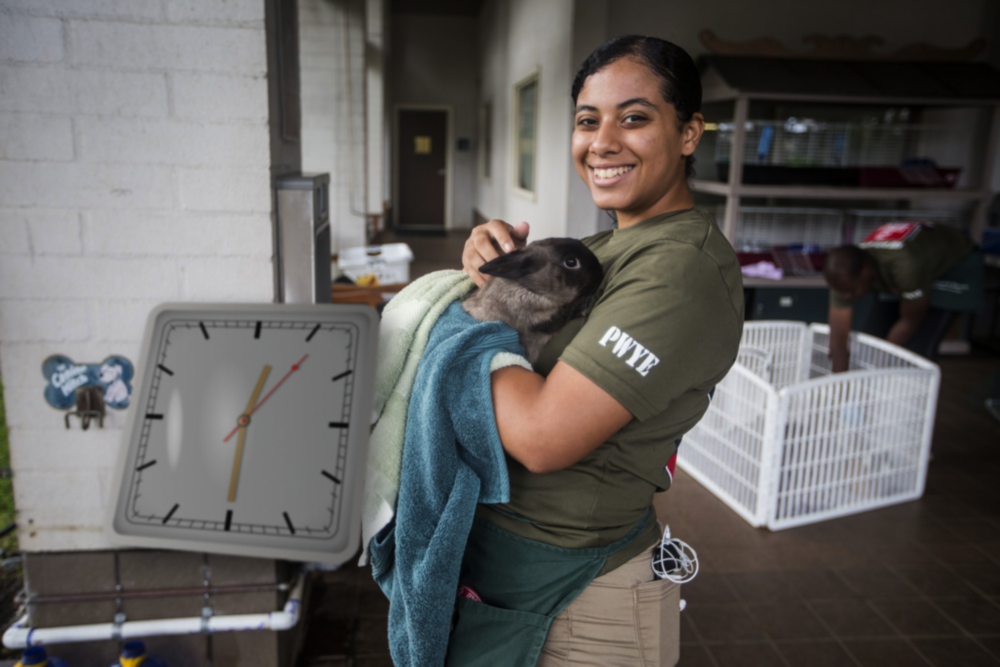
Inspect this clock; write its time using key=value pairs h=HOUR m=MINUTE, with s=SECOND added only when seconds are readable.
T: h=12 m=30 s=6
